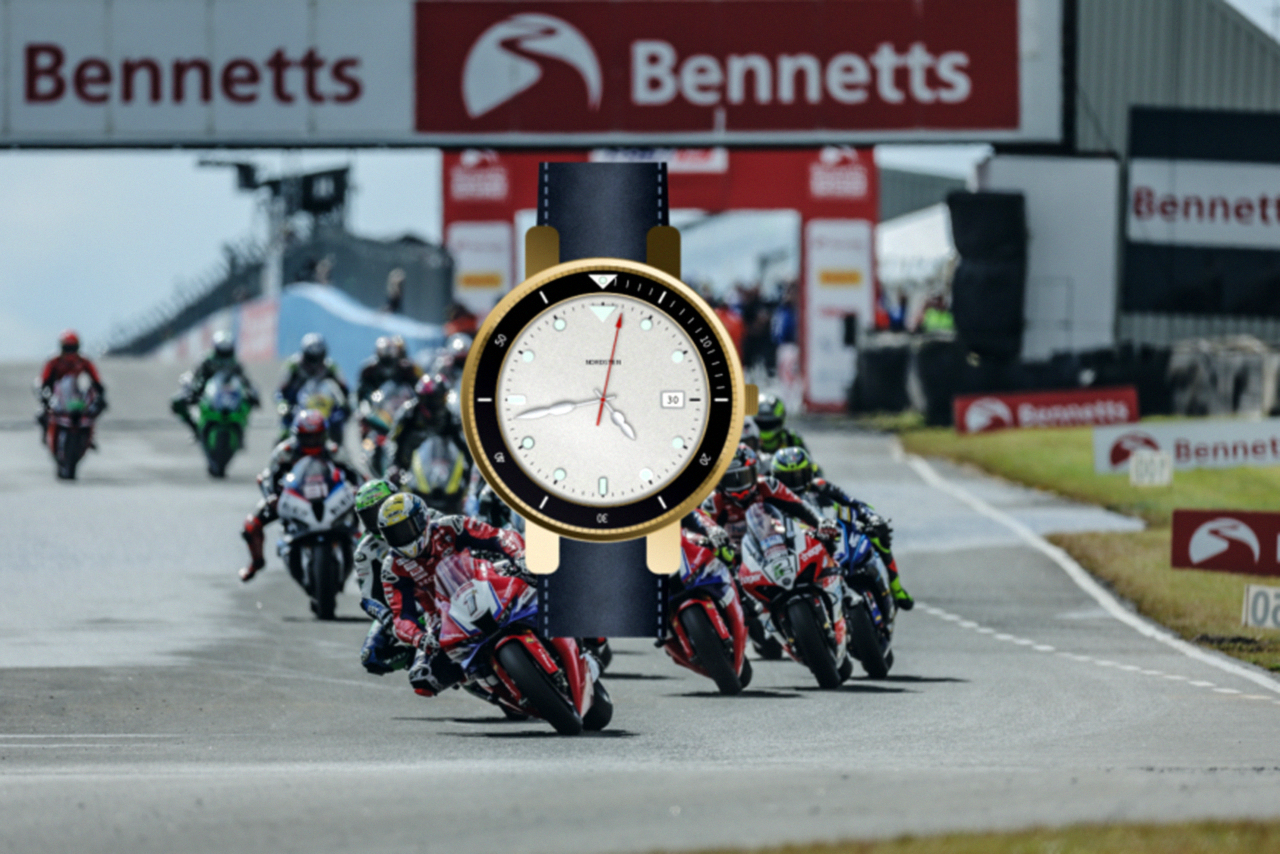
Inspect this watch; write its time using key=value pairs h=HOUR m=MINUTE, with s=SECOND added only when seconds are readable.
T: h=4 m=43 s=2
